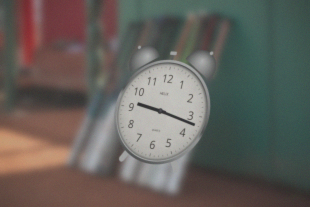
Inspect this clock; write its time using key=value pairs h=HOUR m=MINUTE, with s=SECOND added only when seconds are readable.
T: h=9 m=17
